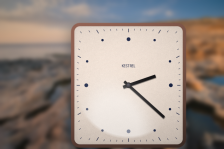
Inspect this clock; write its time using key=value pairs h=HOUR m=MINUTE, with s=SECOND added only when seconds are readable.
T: h=2 m=22
